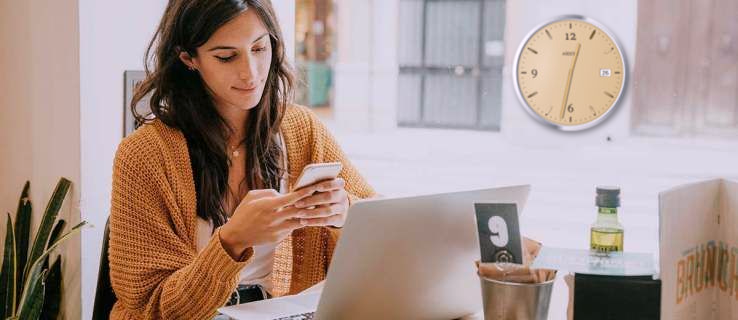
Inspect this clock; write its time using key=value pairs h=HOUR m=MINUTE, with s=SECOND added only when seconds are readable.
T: h=12 m=32
